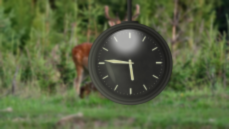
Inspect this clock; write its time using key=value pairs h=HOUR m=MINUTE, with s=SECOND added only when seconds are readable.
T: h=5 m=46
